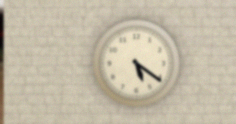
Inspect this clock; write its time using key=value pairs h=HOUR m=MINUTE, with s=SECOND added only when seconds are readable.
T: h=5 m=21
